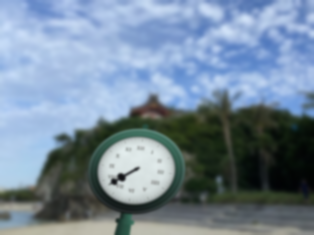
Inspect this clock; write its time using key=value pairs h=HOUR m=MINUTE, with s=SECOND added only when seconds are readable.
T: h=7 m=38
